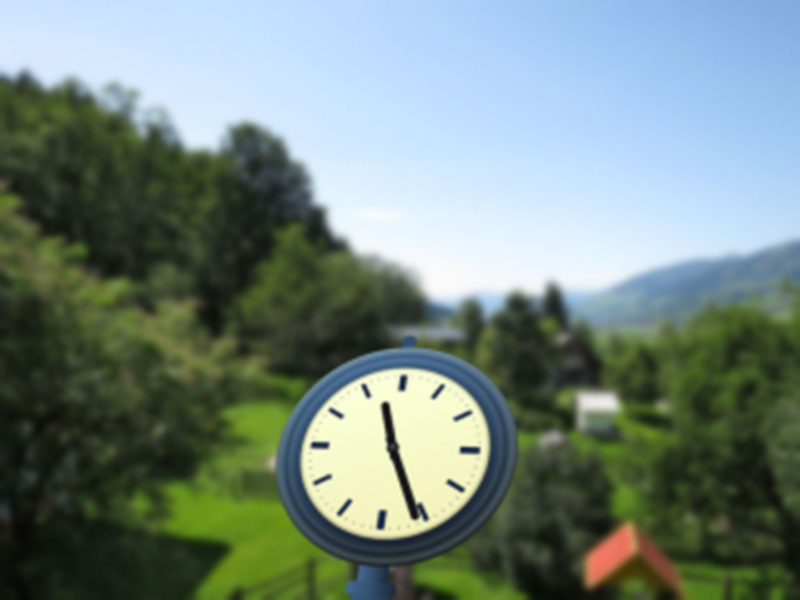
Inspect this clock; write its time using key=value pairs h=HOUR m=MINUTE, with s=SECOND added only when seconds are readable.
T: h=11 m=26
